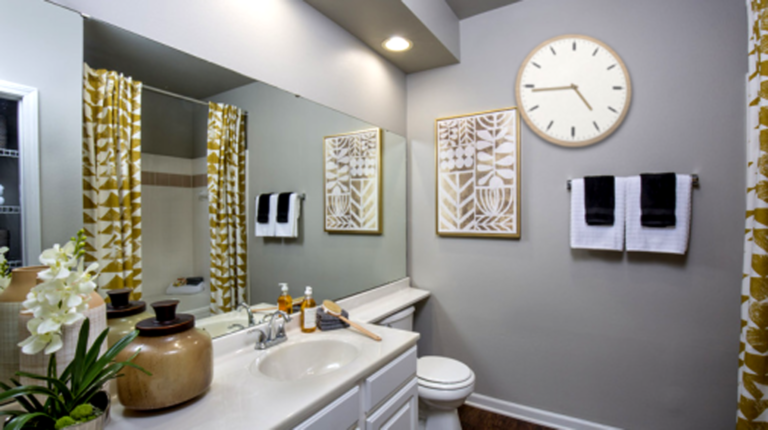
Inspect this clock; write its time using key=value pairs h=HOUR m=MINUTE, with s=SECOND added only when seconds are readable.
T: h=4 m=44
